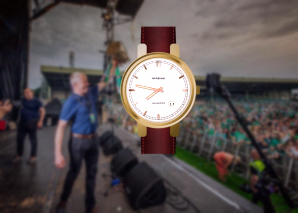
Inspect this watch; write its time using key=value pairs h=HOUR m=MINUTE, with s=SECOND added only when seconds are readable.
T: h=7 m=47
